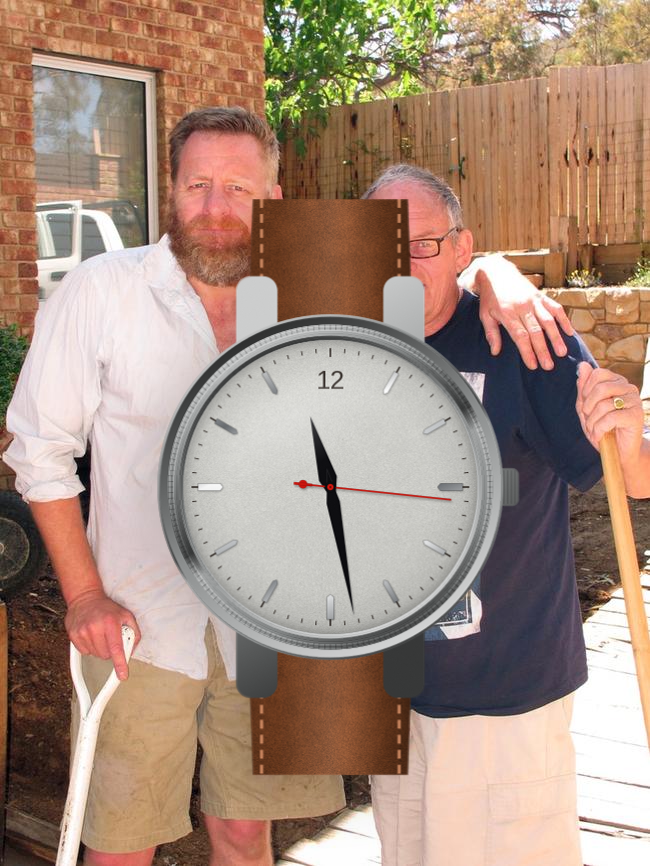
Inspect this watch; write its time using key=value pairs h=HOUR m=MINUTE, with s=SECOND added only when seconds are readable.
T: h=11 m=28 s=16
